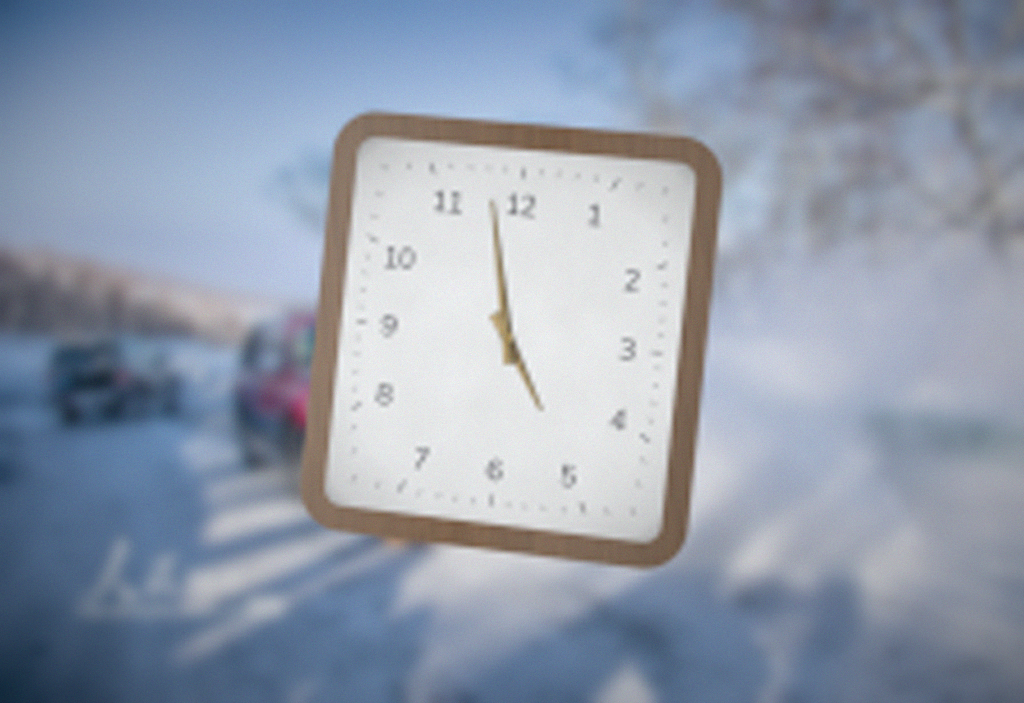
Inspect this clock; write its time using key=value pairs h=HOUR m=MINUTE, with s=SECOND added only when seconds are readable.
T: h=4 m=58
